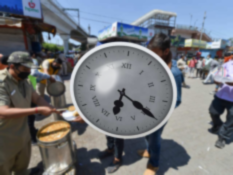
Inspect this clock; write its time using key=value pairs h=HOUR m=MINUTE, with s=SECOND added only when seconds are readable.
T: h=6 m=20
